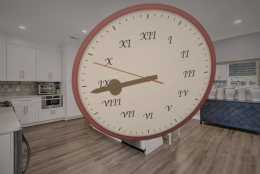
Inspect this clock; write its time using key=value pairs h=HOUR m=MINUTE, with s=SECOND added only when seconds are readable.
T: h=8 m=43 s=49
